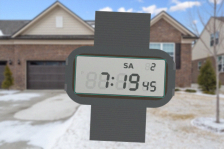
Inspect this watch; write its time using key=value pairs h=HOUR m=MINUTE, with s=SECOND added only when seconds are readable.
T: h=7 m=19 s=45
